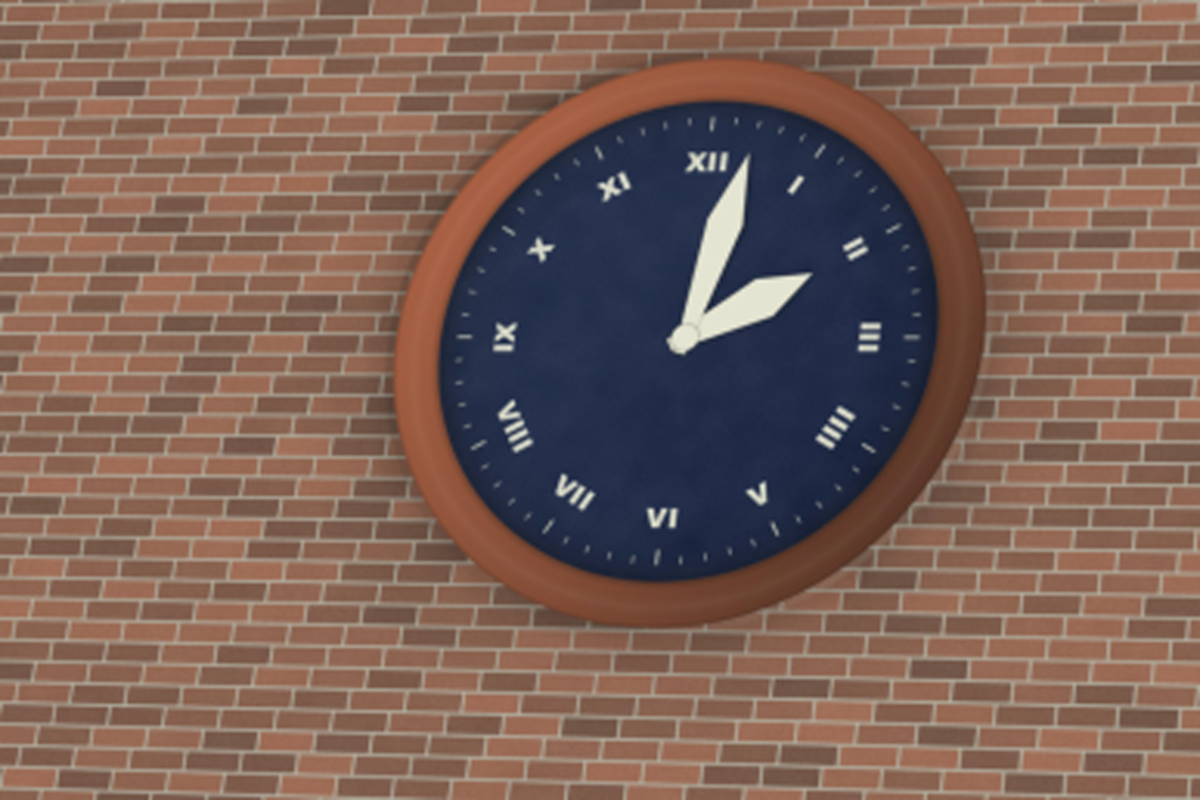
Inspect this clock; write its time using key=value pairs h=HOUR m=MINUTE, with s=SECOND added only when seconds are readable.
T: h=2 m=2
